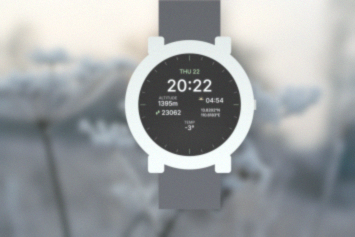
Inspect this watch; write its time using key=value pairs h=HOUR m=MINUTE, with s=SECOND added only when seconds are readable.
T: h=20 m=22
